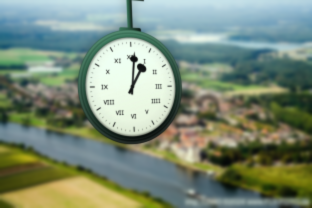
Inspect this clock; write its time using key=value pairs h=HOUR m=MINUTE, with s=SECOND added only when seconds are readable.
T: h=1 m=1
